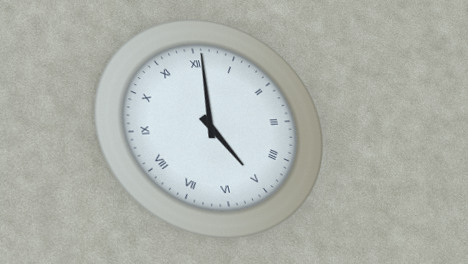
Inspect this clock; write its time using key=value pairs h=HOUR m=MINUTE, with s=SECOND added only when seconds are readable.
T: h=5 m=1
